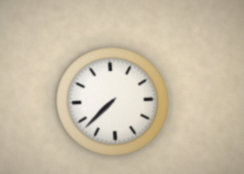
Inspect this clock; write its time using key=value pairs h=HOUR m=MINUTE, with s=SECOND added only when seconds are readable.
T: h=7 m=38
